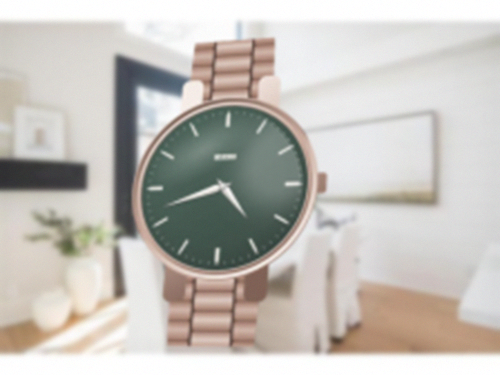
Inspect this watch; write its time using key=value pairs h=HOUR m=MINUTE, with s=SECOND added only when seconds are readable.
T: h=4 m=42
